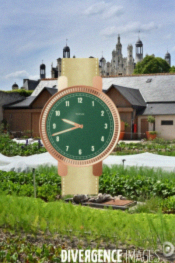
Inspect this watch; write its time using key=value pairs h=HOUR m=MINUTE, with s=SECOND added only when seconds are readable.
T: h=9 m=42
